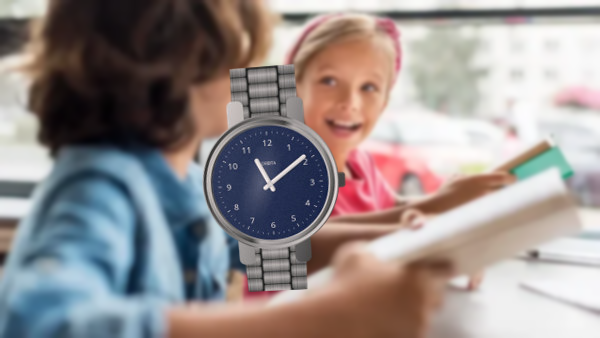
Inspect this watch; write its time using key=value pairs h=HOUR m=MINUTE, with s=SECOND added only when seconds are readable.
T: h=11 m=9
